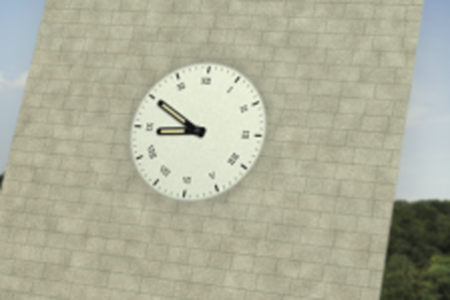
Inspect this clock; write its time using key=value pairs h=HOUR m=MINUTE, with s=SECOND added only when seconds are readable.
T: h=8 m=50
